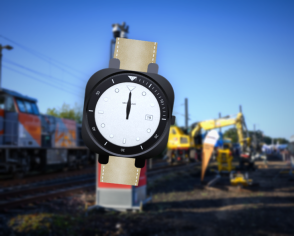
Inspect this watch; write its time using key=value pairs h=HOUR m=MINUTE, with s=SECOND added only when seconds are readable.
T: h=12 m=0
